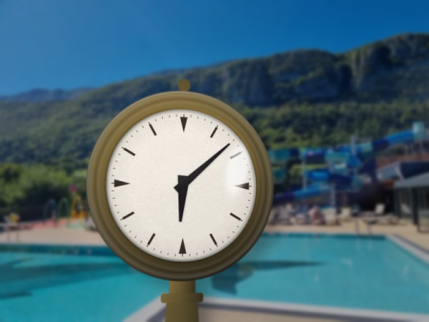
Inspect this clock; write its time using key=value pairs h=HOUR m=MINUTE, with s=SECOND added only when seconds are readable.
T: h=6 m=8
